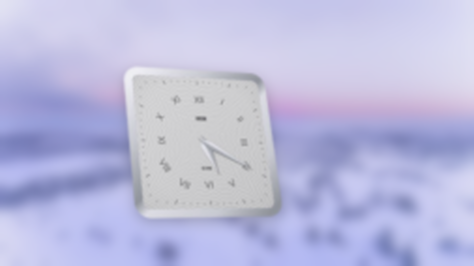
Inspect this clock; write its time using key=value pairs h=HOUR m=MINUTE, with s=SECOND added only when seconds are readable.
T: h=5 m=20
